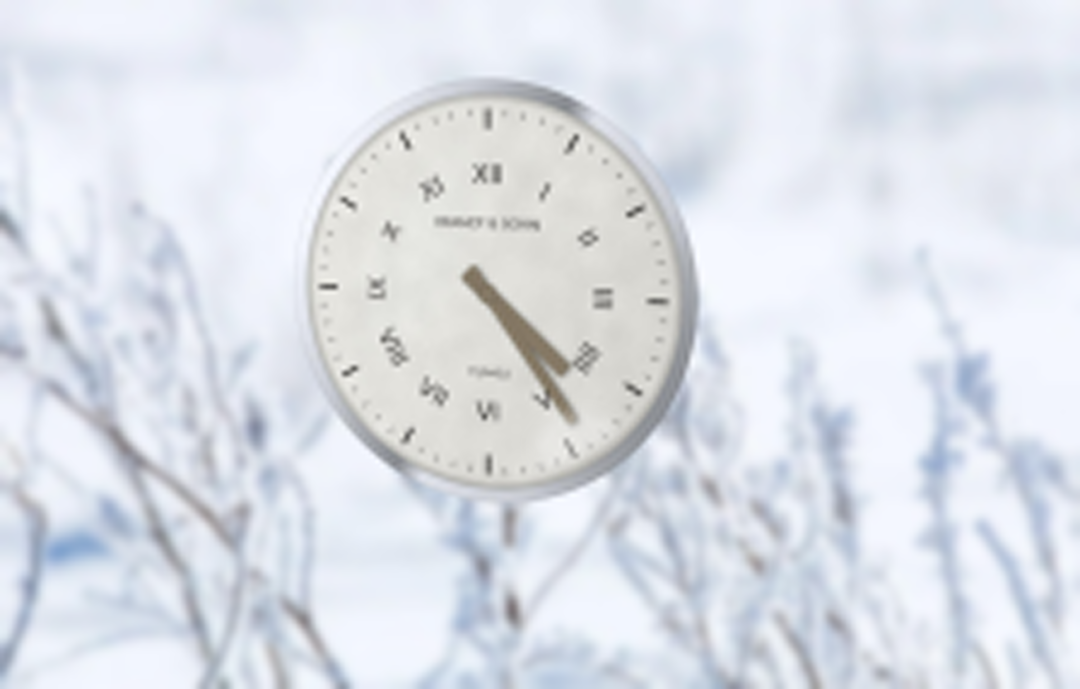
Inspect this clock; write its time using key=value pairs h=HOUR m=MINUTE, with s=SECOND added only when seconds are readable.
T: h=4 m=24
